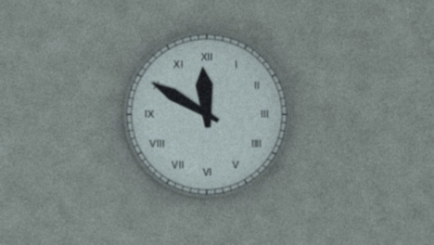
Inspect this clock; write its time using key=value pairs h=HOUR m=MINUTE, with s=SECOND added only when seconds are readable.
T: h=11 m=50
